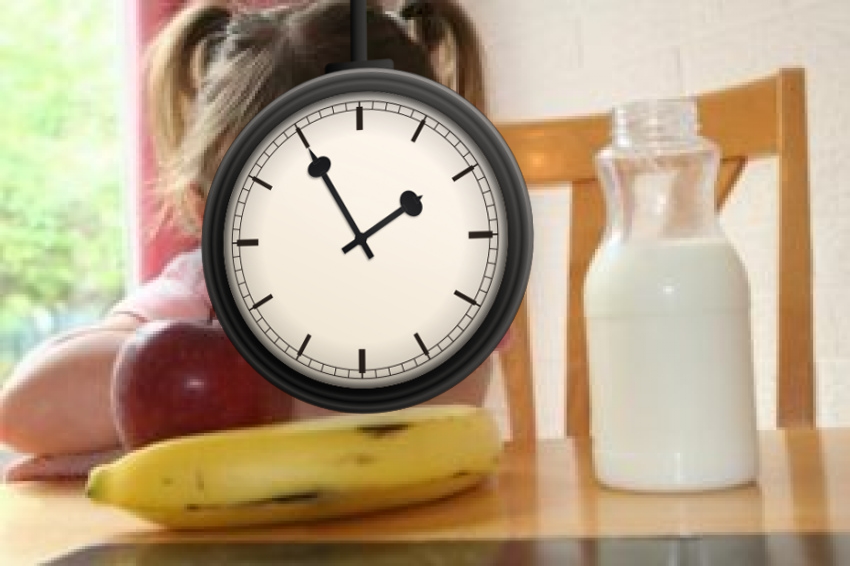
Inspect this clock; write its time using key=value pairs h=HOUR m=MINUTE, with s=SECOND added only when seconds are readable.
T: h=1 m=55
